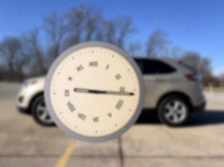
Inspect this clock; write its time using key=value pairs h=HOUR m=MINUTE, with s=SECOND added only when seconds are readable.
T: h=9 m=16
